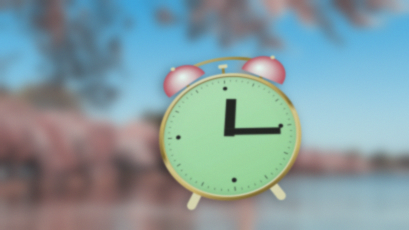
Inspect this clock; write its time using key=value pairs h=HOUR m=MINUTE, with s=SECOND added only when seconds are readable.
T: h=12 m=16
